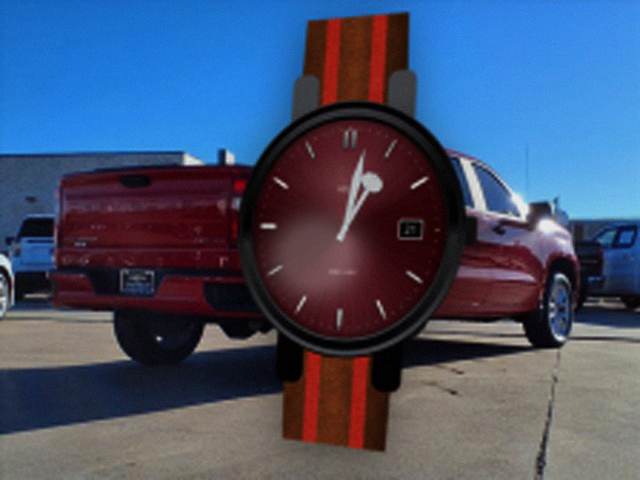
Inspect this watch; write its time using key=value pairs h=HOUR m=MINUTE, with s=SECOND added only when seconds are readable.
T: h=1 m=2
